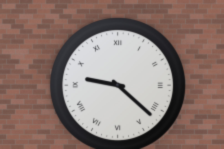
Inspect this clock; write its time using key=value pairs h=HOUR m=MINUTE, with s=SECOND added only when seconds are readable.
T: h=9 m=22
